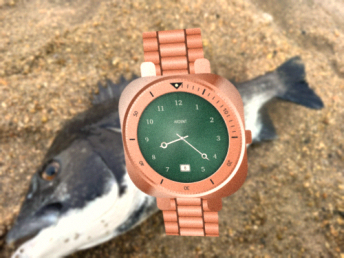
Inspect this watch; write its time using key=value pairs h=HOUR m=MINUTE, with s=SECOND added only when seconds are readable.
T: h=8 m=22
